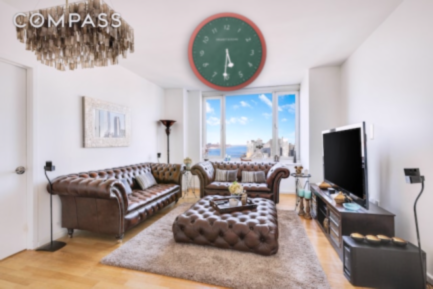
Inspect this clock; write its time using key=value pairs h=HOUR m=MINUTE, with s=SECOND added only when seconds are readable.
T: h=5 m=31
